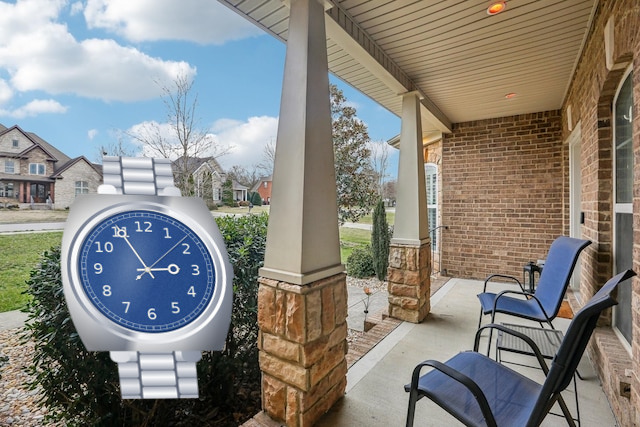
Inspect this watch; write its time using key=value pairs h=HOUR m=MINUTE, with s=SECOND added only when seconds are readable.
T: h=2 m=55 s=8
